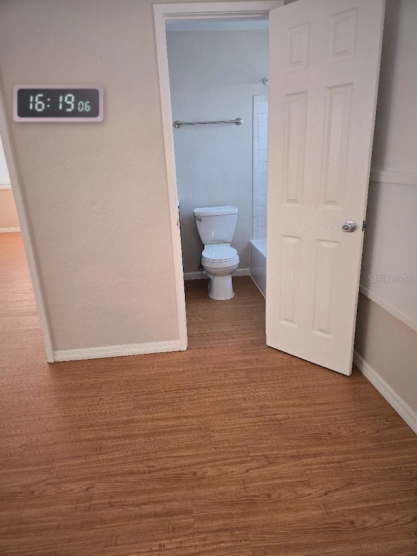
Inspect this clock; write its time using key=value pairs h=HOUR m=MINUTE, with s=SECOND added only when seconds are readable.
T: h=16 m=19 s=6
